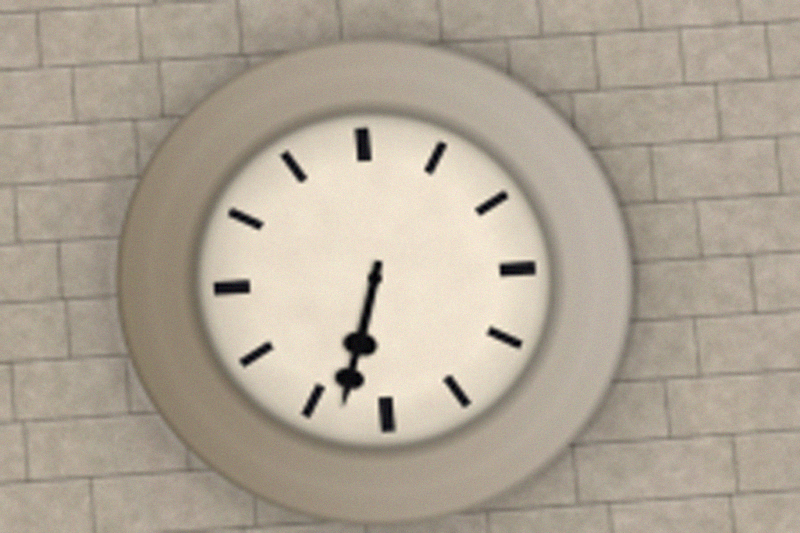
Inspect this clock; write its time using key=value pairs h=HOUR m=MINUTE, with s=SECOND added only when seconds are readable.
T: h=6 m=33
